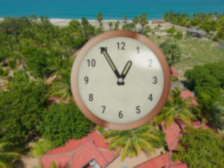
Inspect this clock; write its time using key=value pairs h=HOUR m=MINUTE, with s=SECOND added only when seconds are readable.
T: h=12 m=55
